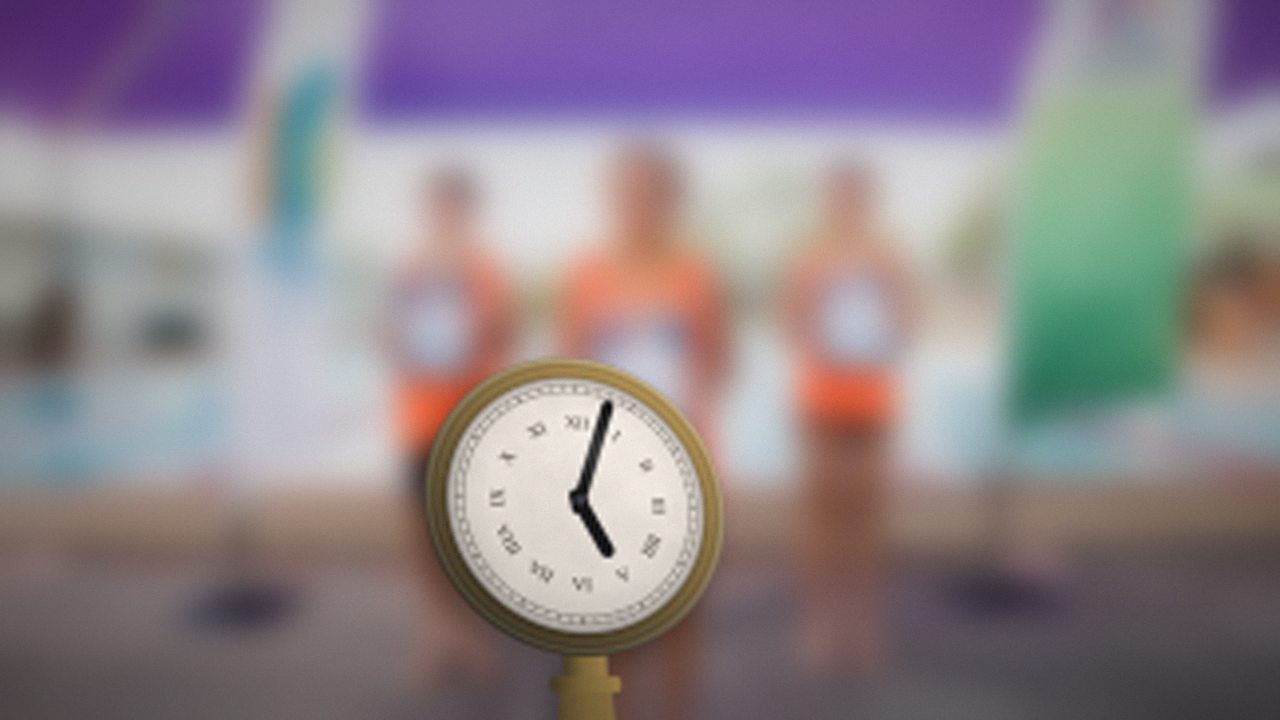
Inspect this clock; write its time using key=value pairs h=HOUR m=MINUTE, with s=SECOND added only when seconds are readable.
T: h=5 m=3
